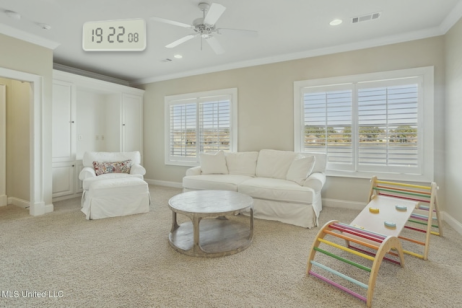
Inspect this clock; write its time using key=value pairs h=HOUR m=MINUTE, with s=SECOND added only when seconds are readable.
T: h=19 m=22 s=8
